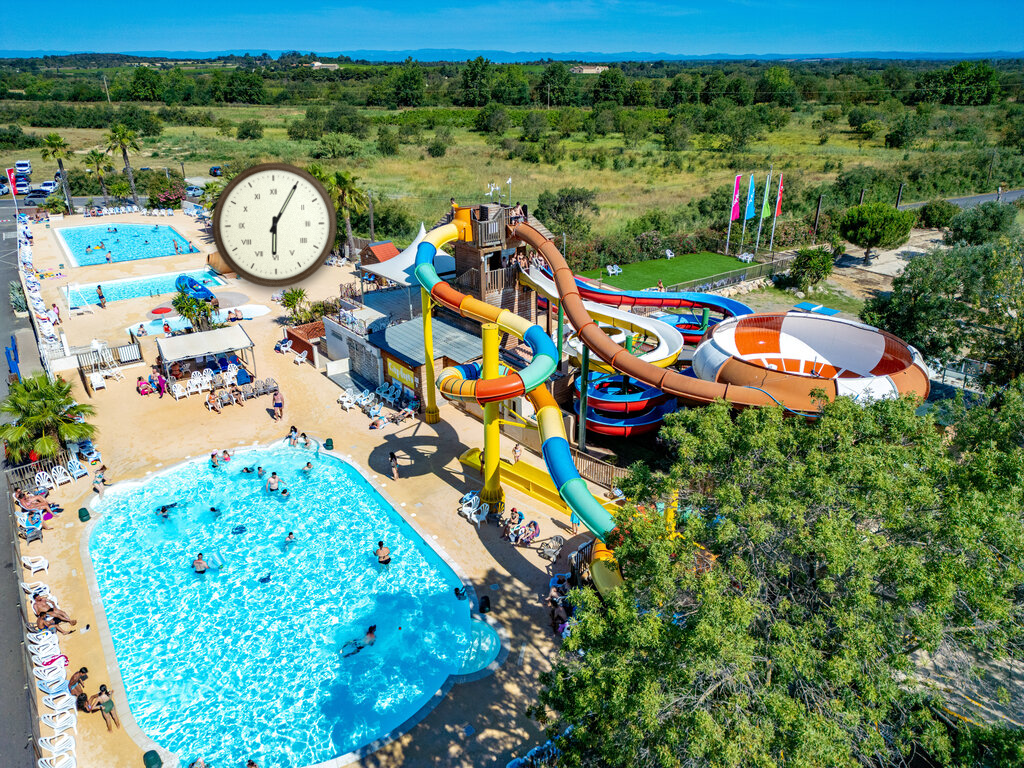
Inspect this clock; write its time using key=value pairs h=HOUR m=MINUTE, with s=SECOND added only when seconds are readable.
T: h=6 m=5
